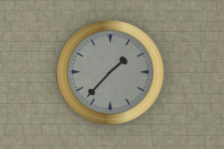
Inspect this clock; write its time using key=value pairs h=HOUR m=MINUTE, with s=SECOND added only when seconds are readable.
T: h=1 m=37
